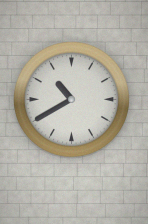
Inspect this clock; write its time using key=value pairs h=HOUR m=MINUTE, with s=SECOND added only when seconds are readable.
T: h=10 m=40
